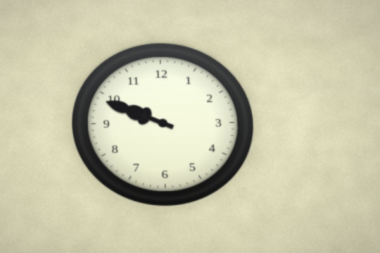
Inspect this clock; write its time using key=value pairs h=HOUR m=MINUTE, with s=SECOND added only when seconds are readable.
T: h=9 m=49
